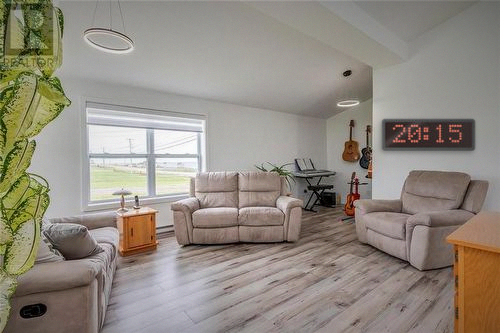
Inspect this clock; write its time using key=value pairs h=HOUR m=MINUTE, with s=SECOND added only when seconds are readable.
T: h=20 m=15
